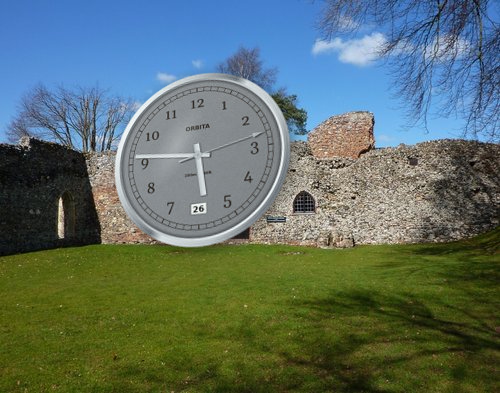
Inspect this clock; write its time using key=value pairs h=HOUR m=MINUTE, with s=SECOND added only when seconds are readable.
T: h=5 m=46 s=13
